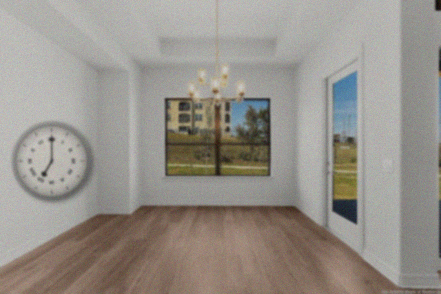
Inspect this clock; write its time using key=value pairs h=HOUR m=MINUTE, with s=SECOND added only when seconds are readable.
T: h=7 m=0
